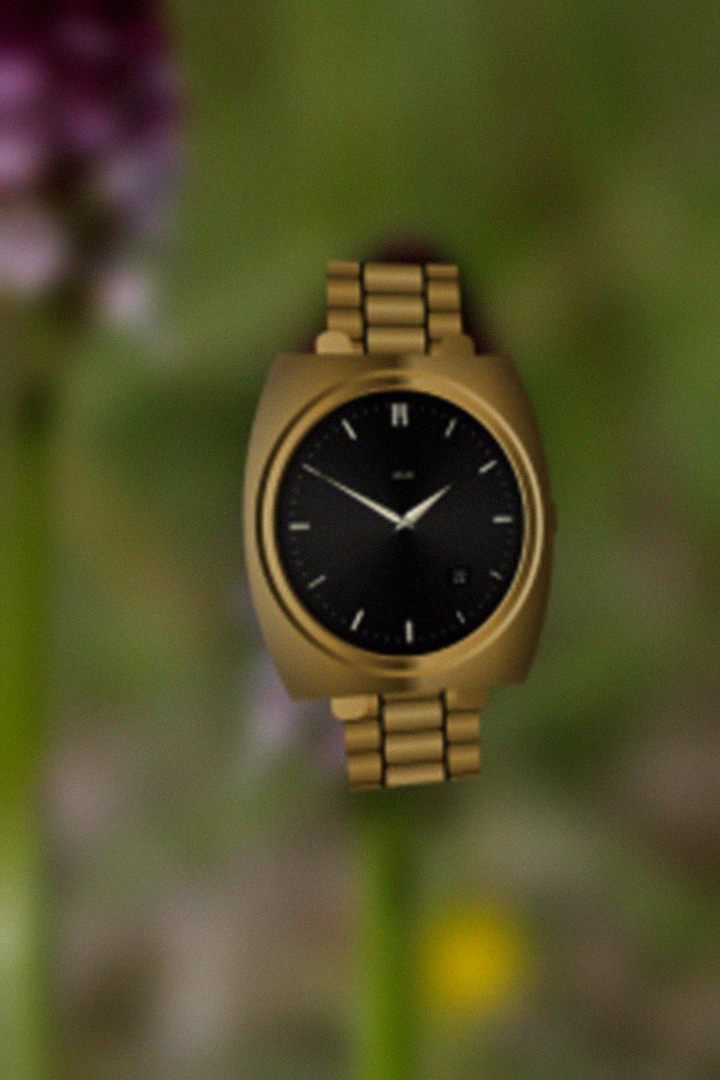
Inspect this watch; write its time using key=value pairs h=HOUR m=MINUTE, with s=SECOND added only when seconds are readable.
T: h=1 m=50
